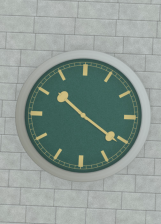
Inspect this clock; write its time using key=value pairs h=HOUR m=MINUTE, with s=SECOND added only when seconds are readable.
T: h=10 m=21
